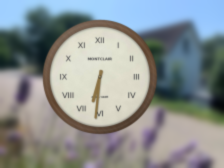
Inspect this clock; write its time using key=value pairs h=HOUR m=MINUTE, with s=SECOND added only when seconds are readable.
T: h=6 m=31
